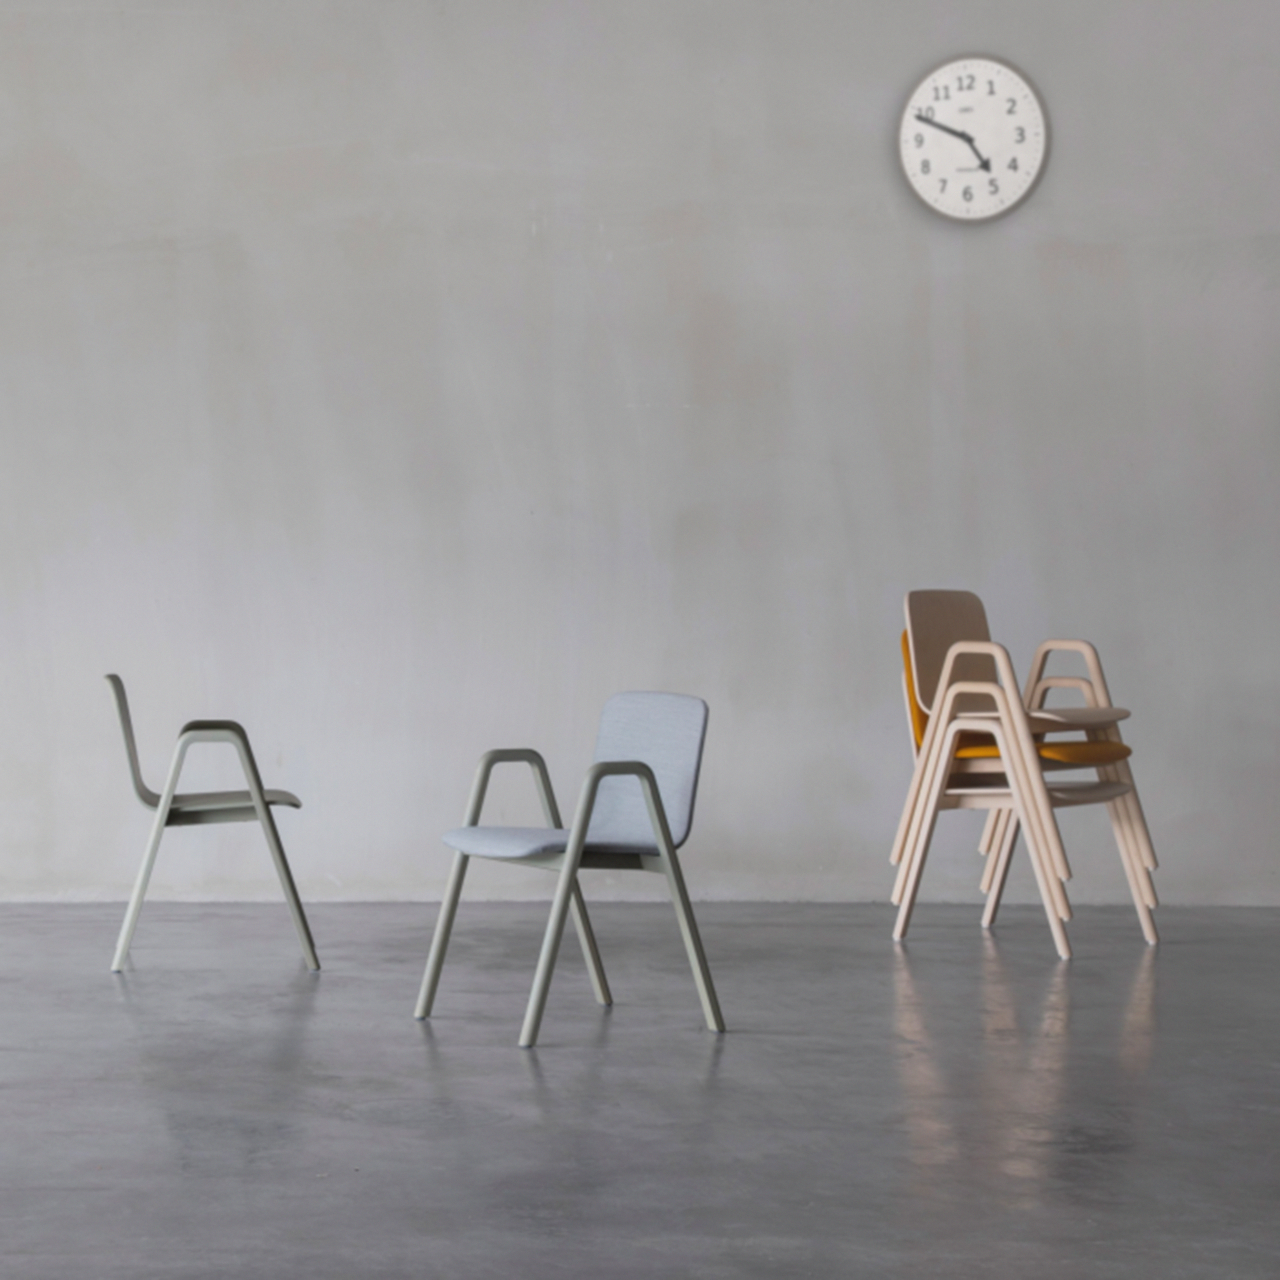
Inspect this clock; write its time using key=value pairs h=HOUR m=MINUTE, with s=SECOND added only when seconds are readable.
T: h=4 m=49
